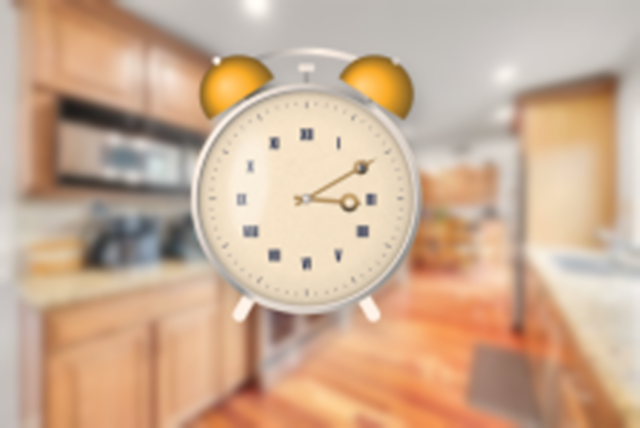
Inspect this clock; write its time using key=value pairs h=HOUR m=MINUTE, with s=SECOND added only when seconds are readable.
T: h=3 m=10
